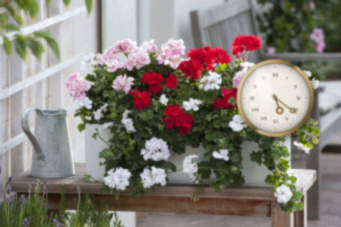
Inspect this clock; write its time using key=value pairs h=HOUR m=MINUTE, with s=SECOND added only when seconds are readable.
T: h=5 m=21
